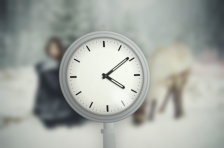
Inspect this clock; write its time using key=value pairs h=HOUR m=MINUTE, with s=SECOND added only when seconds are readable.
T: h=4 m=9
